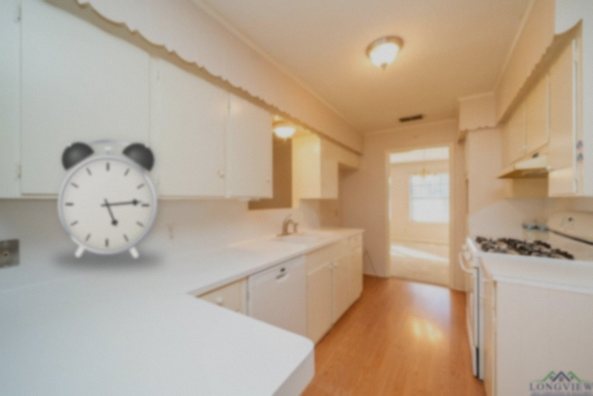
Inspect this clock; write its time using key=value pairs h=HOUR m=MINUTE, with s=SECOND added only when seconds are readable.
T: h=5 m=14
